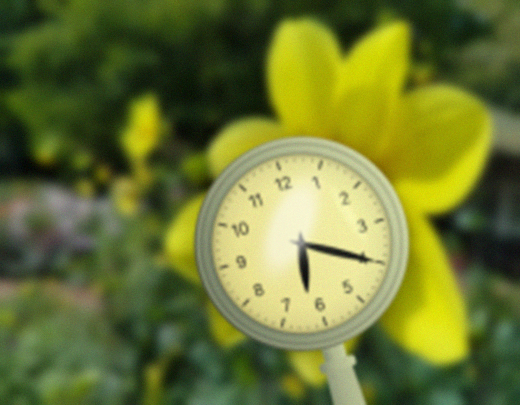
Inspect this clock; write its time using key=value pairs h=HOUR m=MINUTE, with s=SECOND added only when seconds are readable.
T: h=6 m=20
